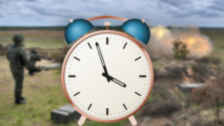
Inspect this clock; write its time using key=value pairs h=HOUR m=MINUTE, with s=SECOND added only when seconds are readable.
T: h=3 m=57
